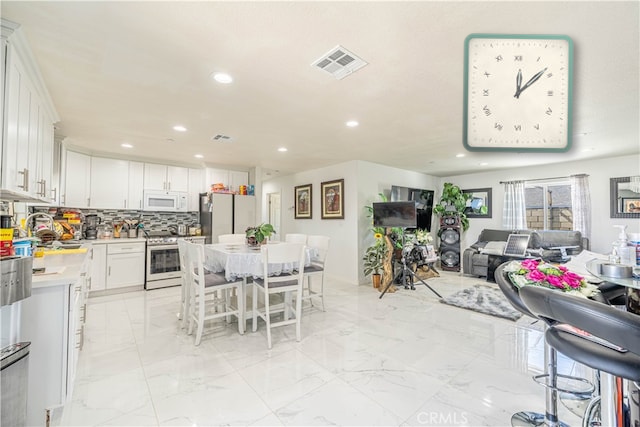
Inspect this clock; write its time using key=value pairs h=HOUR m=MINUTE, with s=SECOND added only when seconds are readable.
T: h=12 m=8
